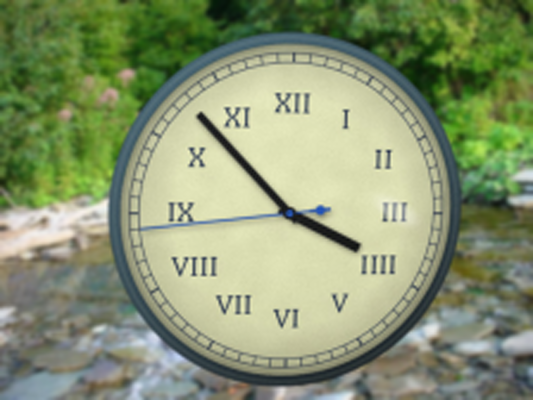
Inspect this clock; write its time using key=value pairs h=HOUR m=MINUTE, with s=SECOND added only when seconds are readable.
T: h=3 m=52 s=44
